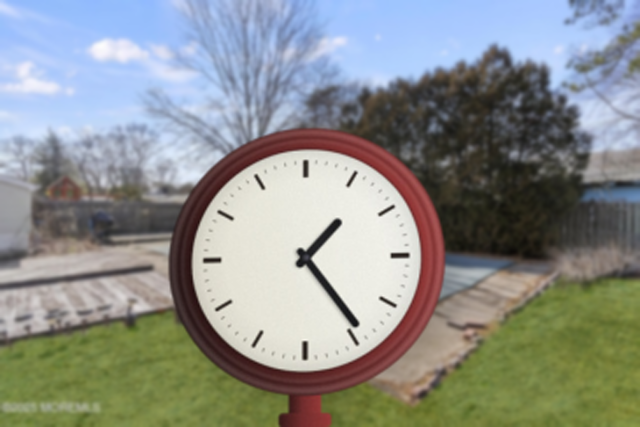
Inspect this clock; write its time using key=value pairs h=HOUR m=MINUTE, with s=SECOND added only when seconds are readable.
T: h=1 m=24
